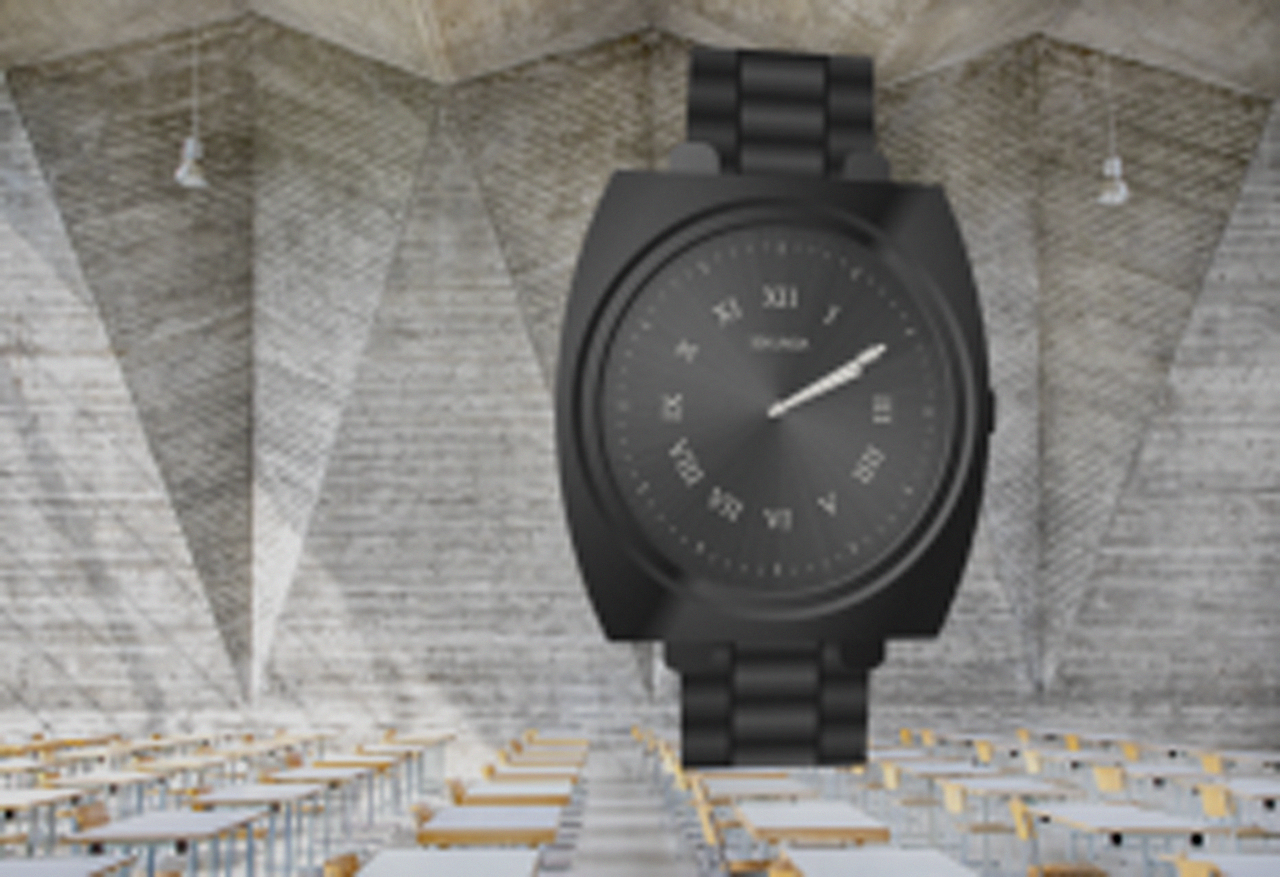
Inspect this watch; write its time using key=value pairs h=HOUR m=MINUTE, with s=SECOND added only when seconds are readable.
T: h=2 m=10
